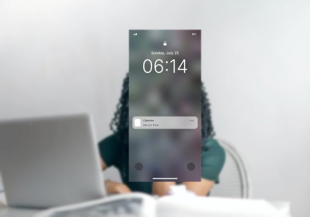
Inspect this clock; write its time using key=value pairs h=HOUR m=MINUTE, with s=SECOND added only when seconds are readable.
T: h=6 m=14
